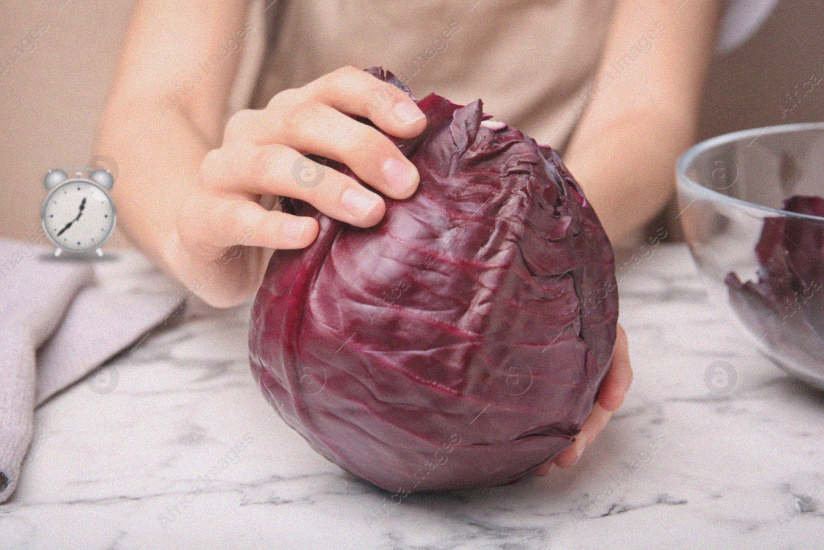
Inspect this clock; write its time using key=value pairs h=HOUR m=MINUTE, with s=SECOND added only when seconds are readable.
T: h=12 m=38
